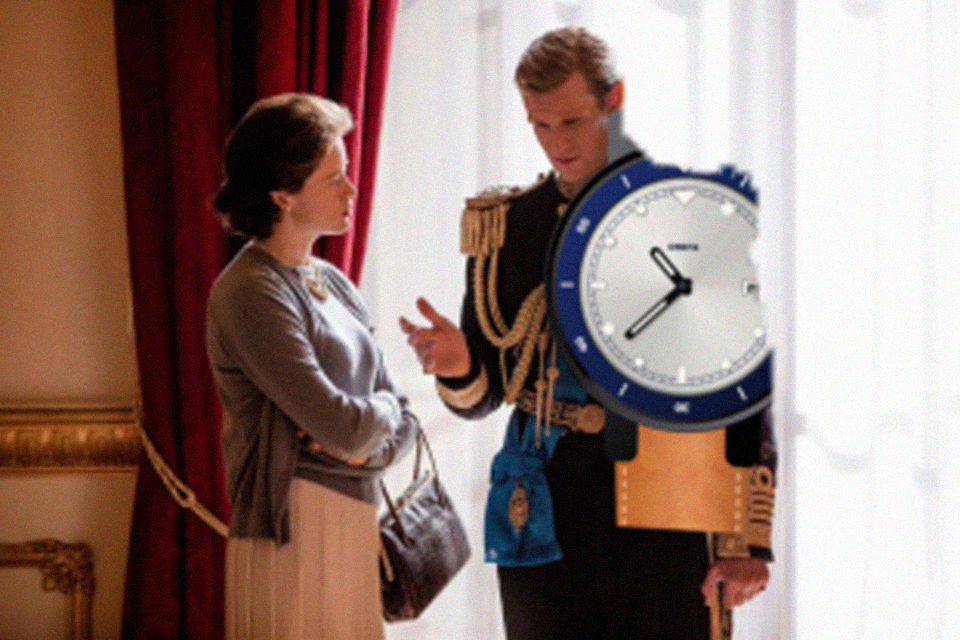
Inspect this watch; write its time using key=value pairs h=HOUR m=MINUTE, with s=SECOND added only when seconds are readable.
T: h=10 m=38
